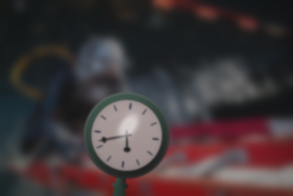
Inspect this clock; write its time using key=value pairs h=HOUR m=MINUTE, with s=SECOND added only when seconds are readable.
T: h=5 m=42
